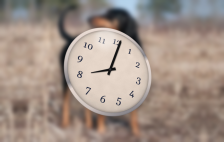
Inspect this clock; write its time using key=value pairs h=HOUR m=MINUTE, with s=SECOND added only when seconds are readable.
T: h=8 m=1
